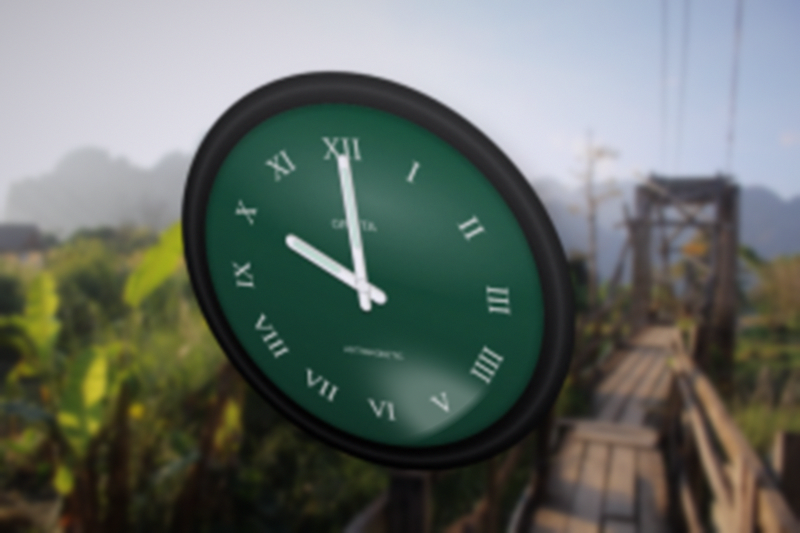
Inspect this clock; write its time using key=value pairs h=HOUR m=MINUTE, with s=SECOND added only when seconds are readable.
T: h=10 m=0
